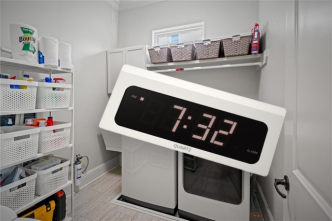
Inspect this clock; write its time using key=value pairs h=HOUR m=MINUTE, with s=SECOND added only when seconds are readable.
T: h=7 m=32
